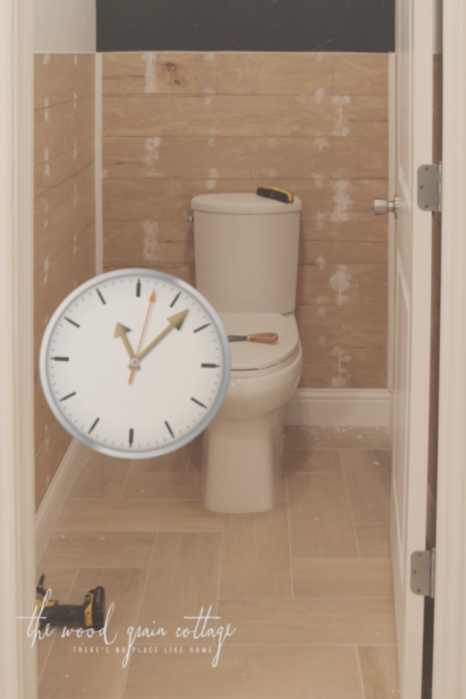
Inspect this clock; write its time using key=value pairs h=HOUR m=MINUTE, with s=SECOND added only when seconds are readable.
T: h=11 m=7 s=2
